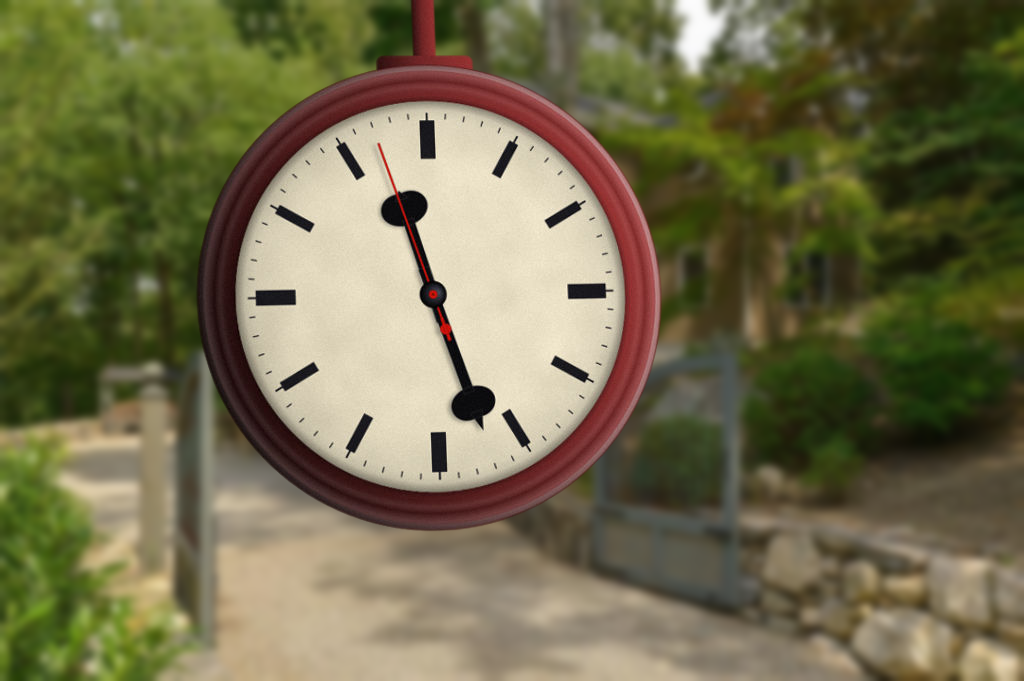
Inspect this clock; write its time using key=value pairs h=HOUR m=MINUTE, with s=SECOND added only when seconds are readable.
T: h=11 m=26 s=57
